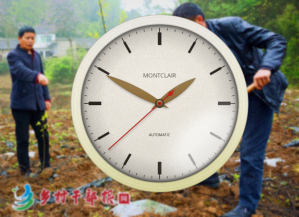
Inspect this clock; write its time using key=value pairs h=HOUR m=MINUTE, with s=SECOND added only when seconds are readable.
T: h=1 m=49 s=38
